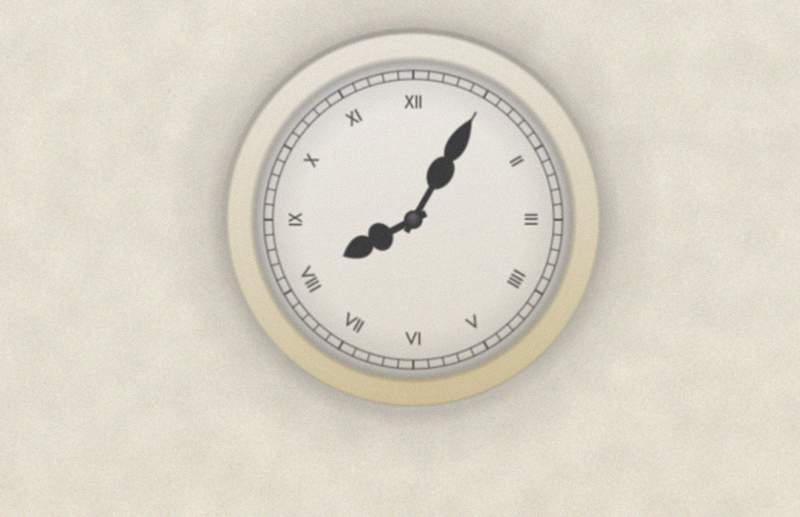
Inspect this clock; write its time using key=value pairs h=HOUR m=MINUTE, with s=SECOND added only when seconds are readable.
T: h=8 m=5
